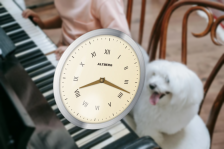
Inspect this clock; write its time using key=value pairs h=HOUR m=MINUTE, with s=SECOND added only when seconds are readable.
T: h=8 m=18
